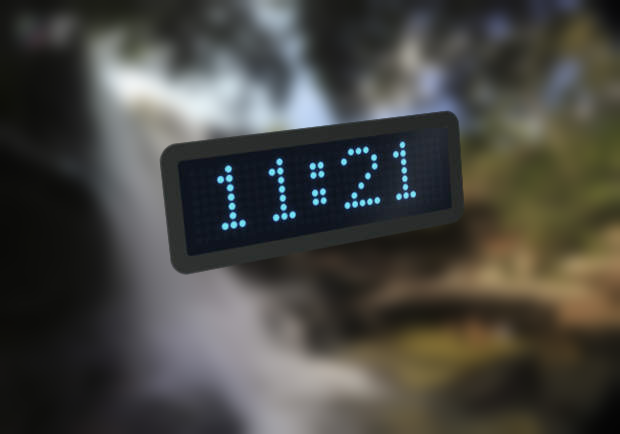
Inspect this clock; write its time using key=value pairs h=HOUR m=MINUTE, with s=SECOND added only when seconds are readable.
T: h=11 m=21
